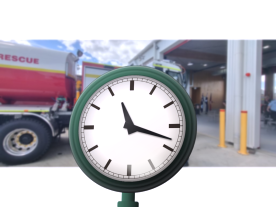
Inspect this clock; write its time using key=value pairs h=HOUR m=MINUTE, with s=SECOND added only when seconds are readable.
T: h=11 m=18
